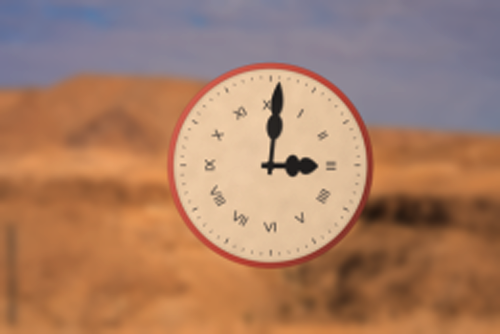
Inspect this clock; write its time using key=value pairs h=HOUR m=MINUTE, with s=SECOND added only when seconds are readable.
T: h=3 m=1
